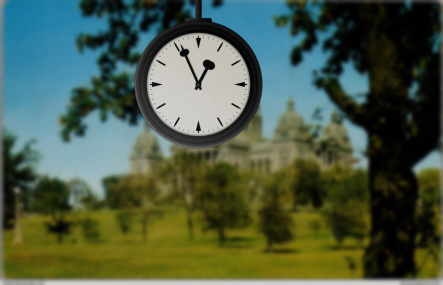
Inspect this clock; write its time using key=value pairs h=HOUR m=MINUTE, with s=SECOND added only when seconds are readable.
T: h=12 m=56
